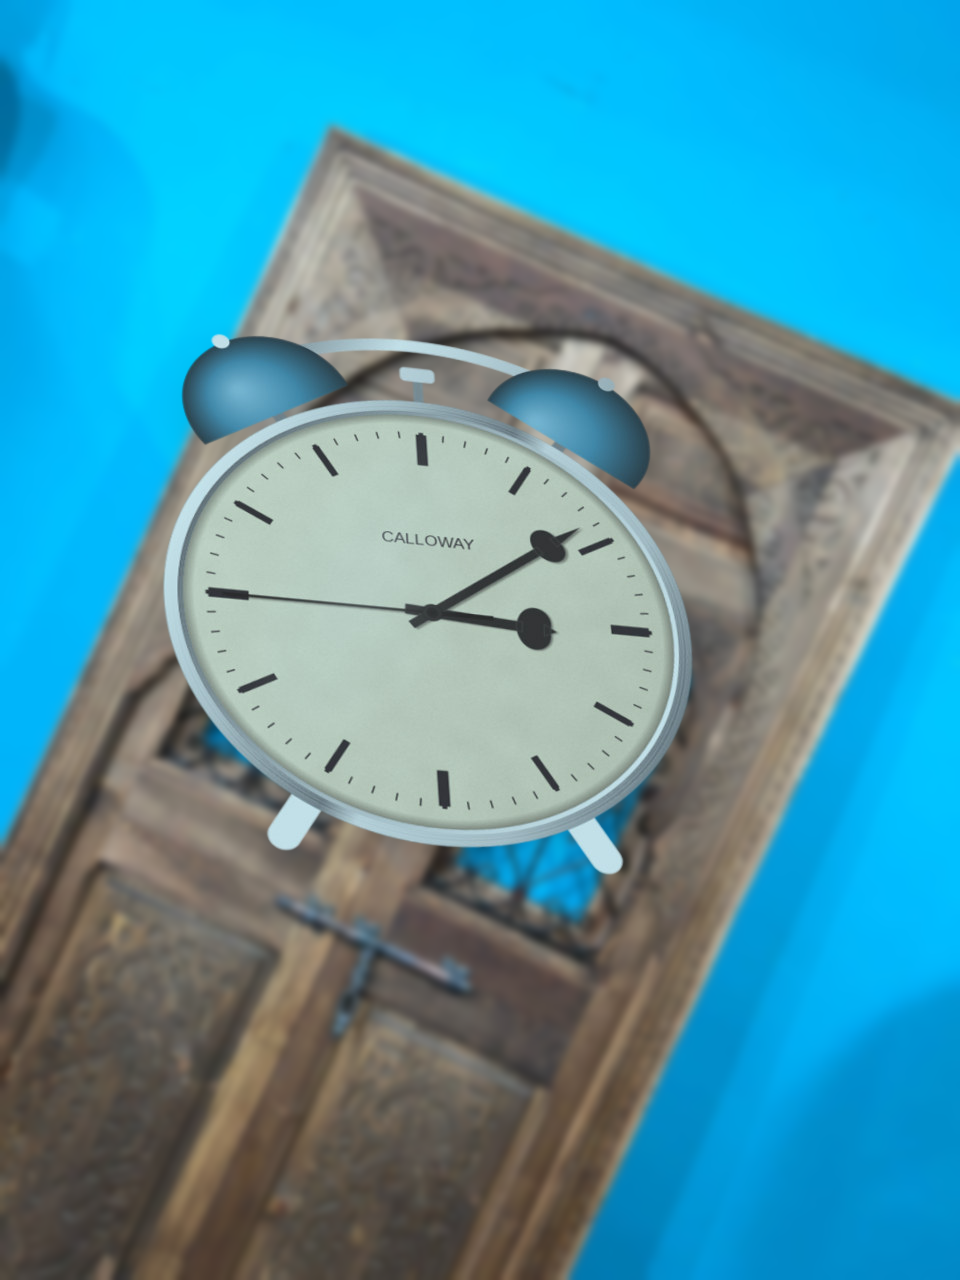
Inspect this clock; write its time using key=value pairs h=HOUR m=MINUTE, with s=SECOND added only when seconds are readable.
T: h=3 m=8 s=45
